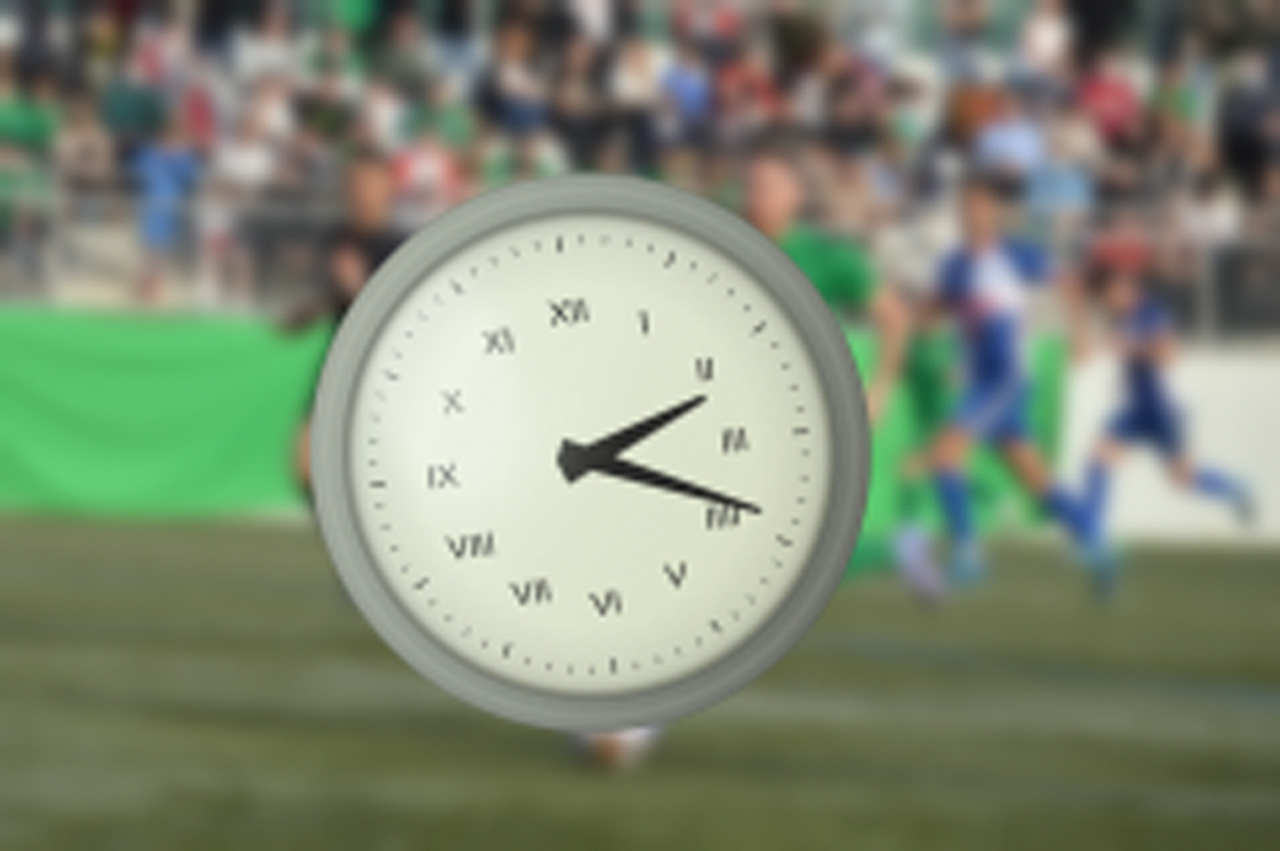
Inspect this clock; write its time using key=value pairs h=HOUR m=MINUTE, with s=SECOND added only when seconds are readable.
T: h=2 m=19
